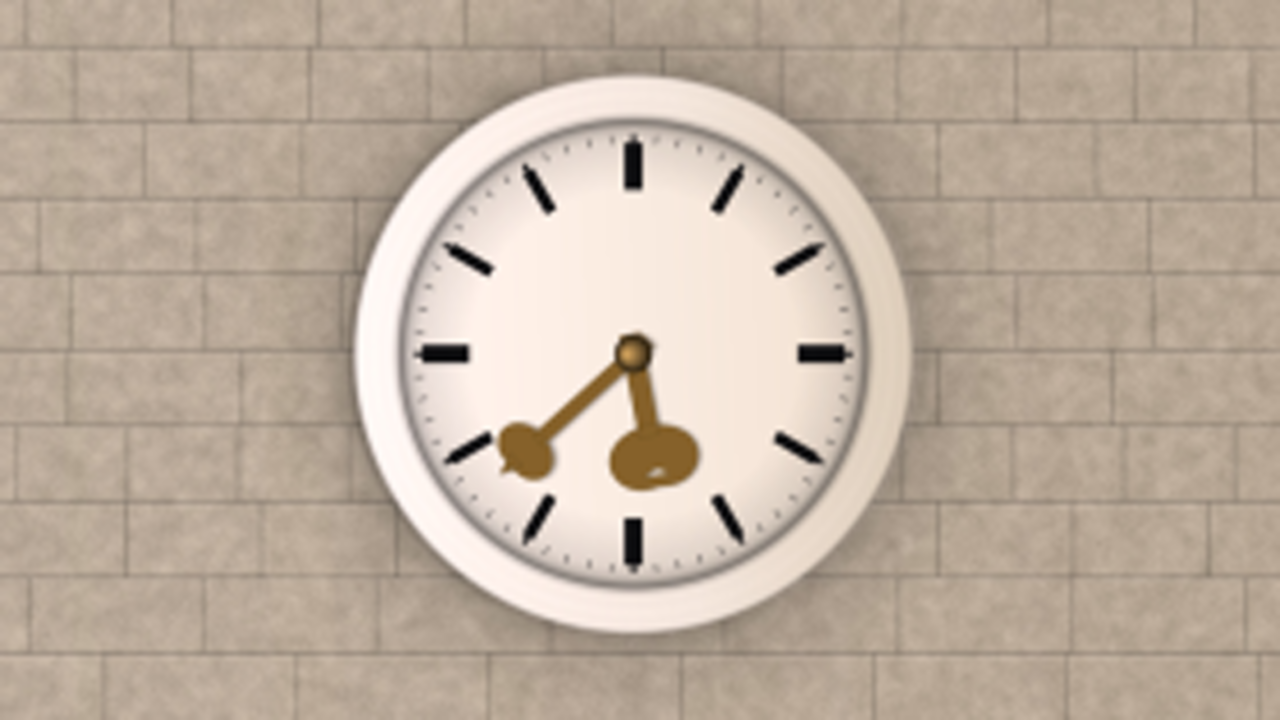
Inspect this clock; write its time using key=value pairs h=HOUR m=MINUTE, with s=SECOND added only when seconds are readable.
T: h=5 m=38
